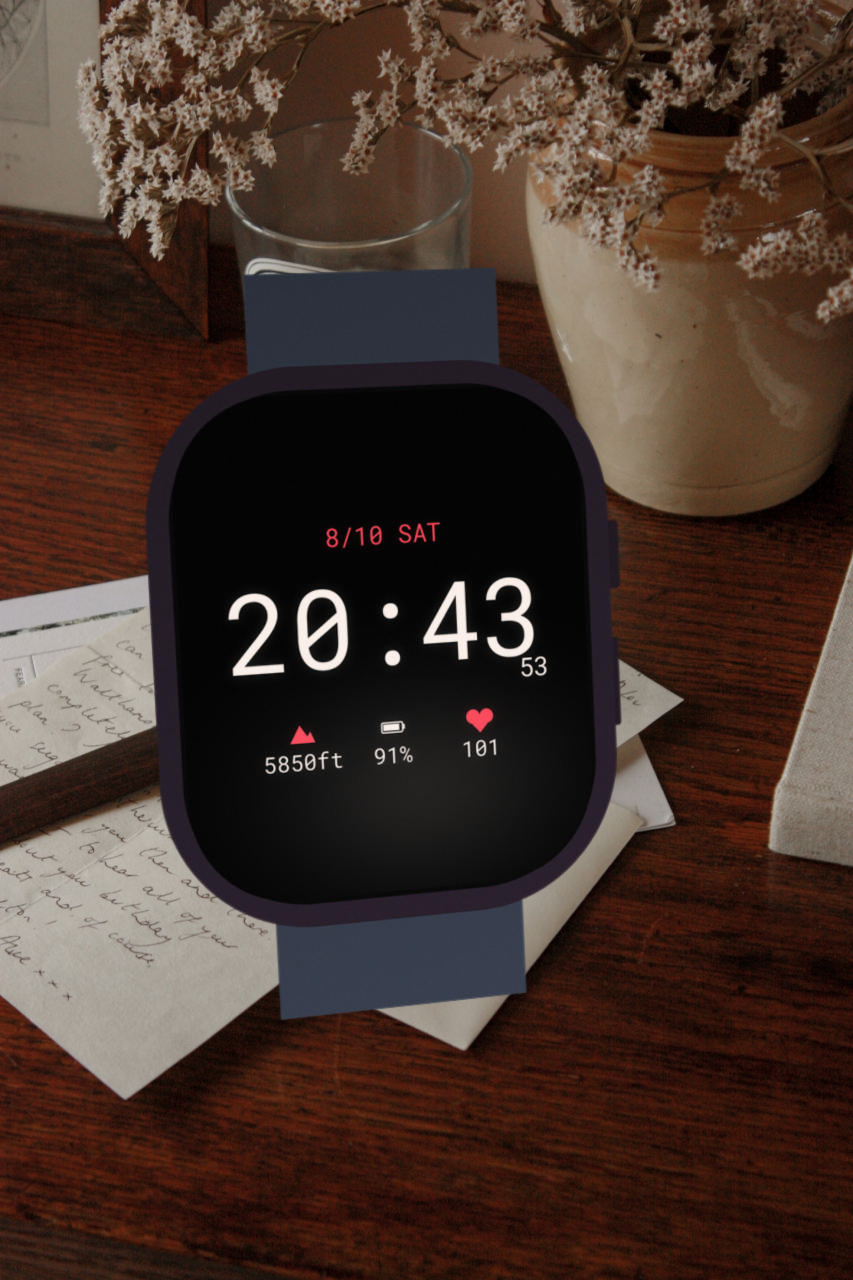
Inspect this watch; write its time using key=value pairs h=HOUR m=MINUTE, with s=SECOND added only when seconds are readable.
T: h=20 m=43 s=53
